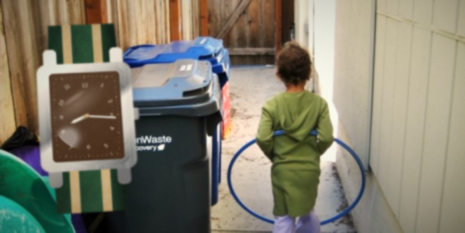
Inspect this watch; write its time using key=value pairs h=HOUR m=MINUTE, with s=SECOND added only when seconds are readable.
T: h=8 m=16
